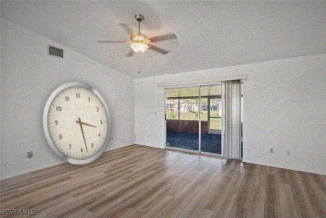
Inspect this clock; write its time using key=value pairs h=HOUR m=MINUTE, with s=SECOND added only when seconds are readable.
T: h=3 m=28
